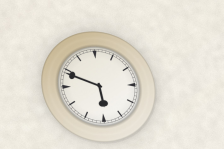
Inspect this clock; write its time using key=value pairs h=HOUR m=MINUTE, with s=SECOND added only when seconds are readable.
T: h=5 m=49
